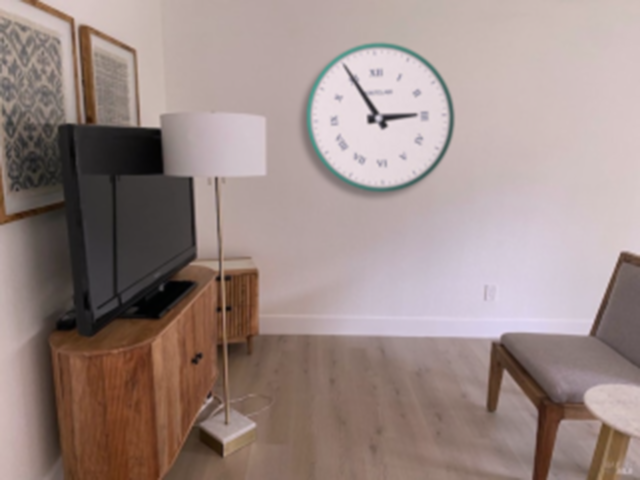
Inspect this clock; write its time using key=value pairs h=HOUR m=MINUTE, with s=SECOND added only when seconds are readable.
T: h=2 m=55
